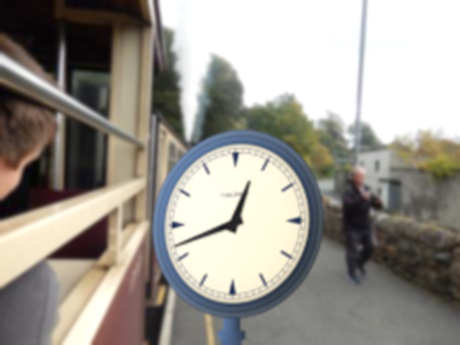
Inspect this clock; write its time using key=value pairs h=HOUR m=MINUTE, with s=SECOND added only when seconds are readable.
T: h=12 m=42
